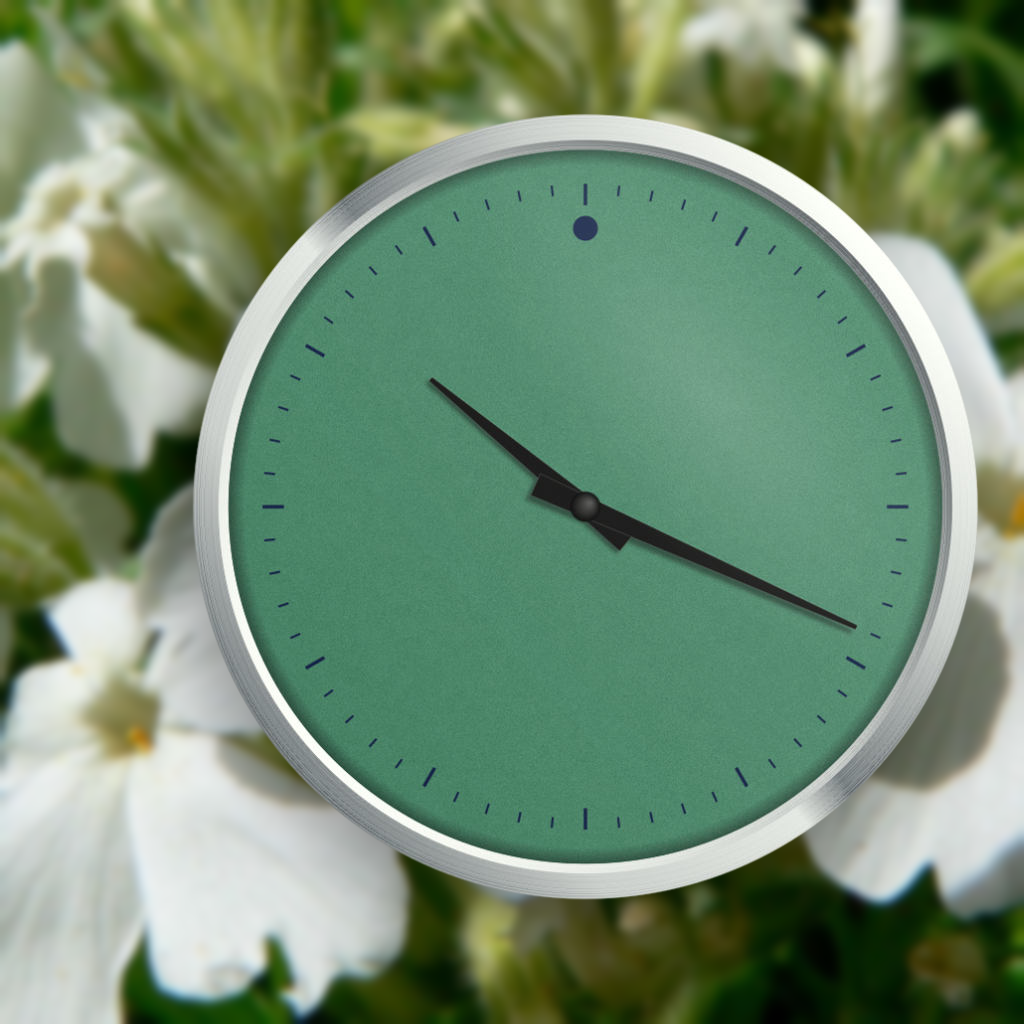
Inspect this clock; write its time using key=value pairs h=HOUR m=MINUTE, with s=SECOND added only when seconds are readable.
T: h=10 m=19
